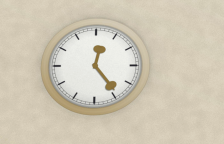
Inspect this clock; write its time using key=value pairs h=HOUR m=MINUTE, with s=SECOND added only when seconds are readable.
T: h=12 m=24
